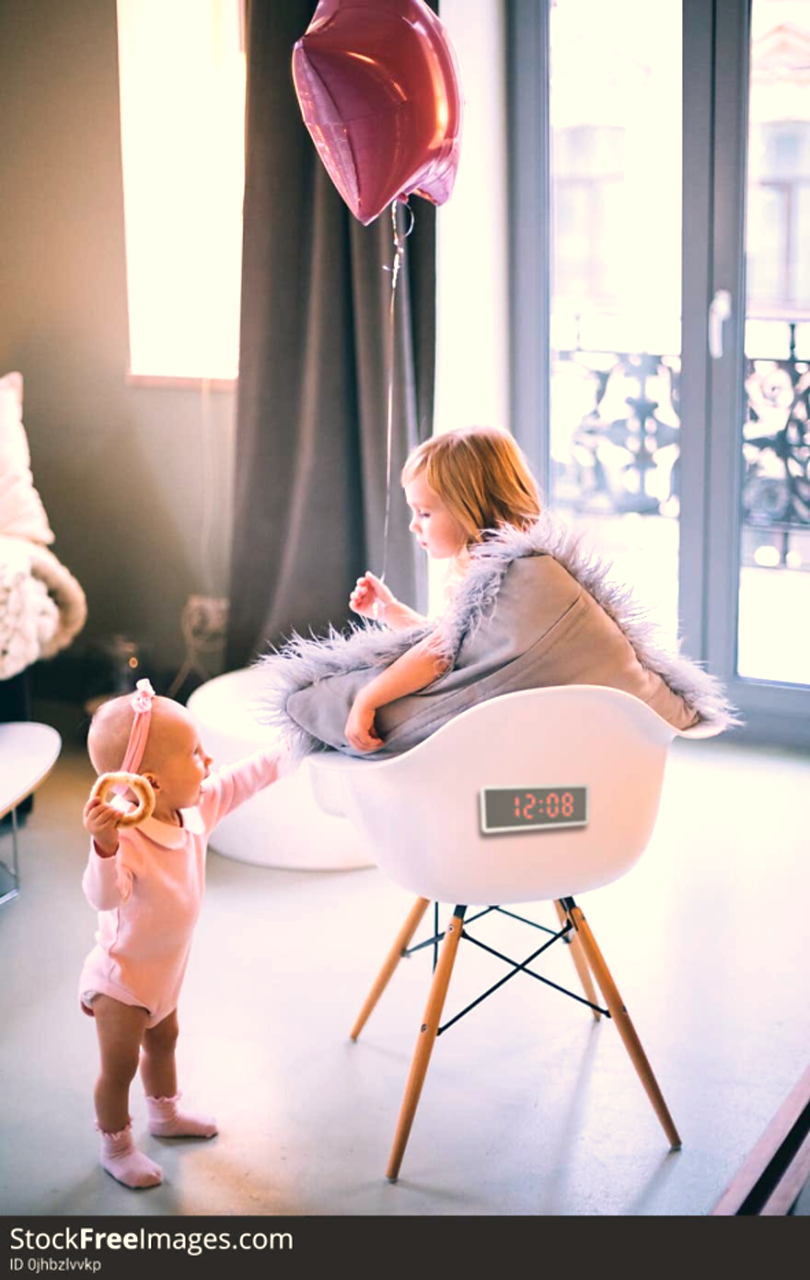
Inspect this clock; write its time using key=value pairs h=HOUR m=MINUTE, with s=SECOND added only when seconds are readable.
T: h=12 m=8
